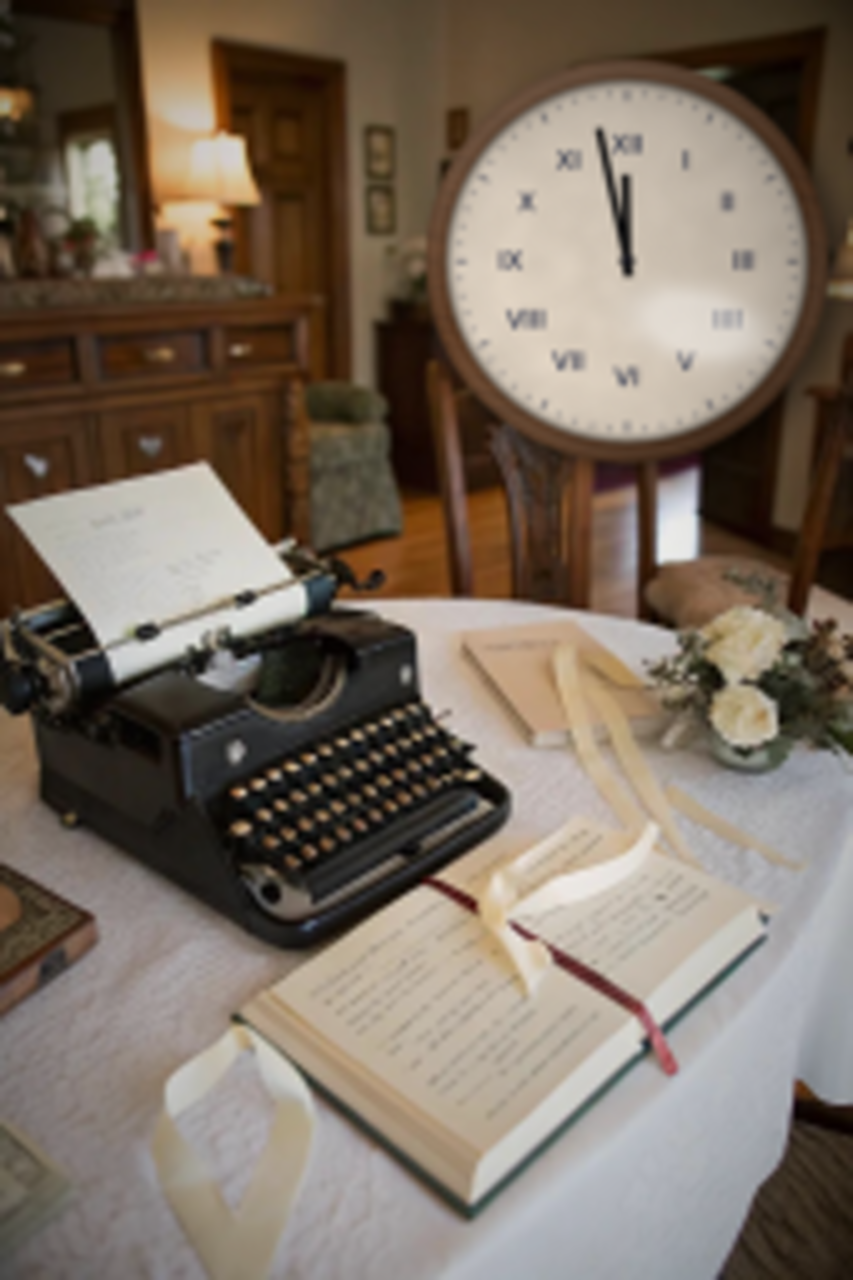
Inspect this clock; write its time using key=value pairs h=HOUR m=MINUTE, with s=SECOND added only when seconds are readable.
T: h=11 m=58
